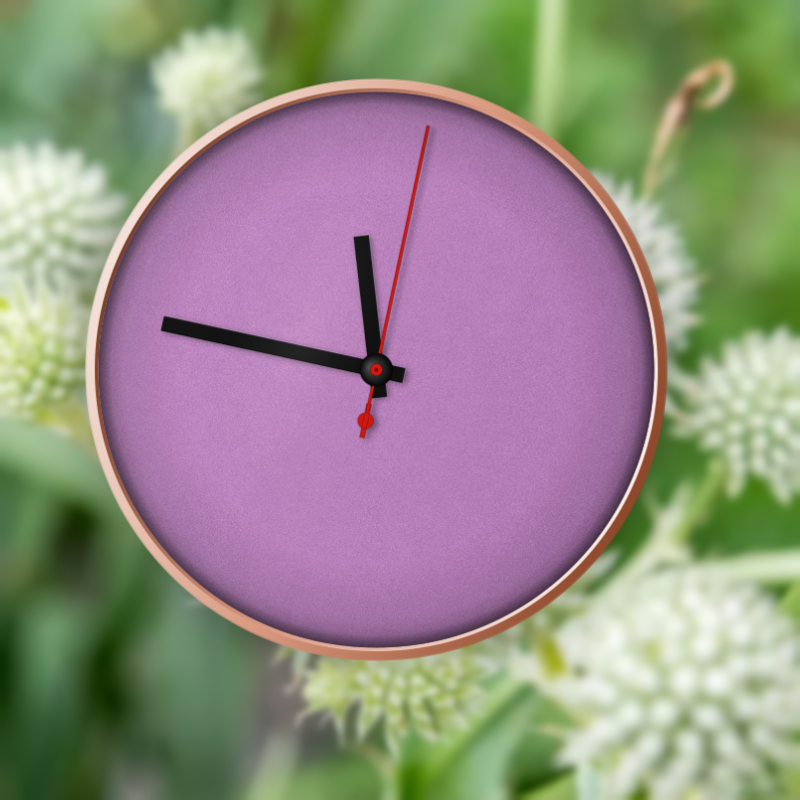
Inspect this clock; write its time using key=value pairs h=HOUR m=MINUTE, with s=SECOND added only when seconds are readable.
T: h=11 m=47 s=2
